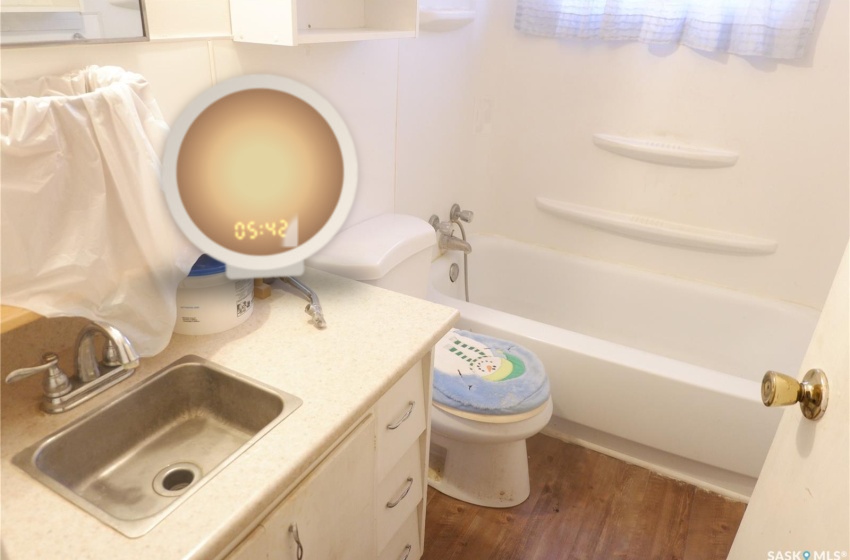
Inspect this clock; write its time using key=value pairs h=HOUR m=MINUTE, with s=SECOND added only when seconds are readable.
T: h=5 m=42
